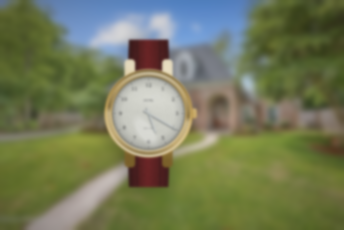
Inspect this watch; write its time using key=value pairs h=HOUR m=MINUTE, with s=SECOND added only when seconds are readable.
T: h=5 m=20
